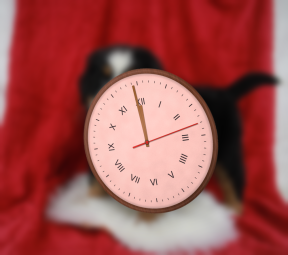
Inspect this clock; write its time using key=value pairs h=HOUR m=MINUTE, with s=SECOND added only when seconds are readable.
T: h=11 m=59 s=13
